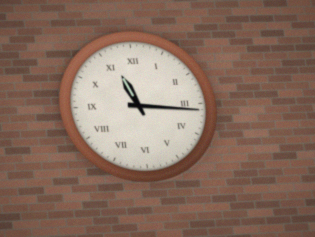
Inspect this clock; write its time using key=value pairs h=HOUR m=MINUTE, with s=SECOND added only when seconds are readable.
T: h=11 m=16
